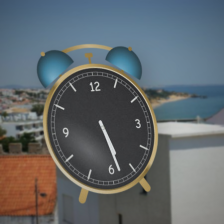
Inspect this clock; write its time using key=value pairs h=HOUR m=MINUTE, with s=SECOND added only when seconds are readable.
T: h=5 m=28
